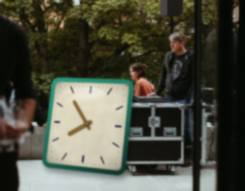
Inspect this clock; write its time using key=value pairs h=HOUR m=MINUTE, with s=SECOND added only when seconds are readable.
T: h=7 m=54
